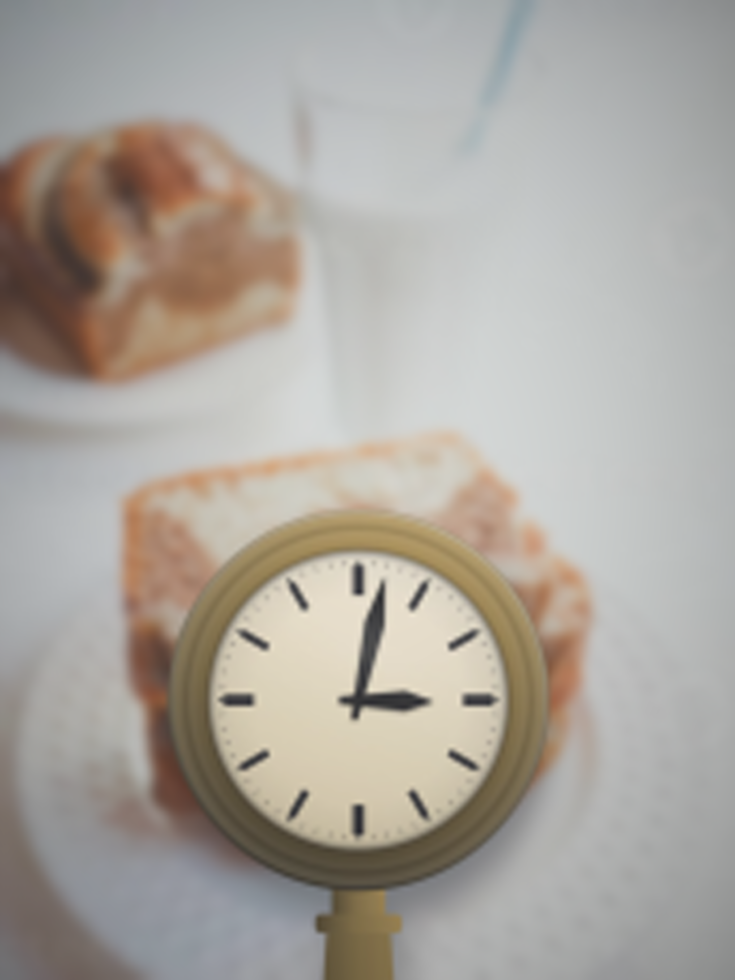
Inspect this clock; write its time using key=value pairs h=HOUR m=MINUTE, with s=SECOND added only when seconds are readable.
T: h=3 m=2
